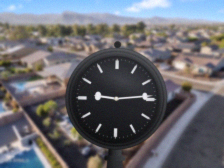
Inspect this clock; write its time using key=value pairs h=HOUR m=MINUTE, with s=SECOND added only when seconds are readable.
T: h=9 m=14
